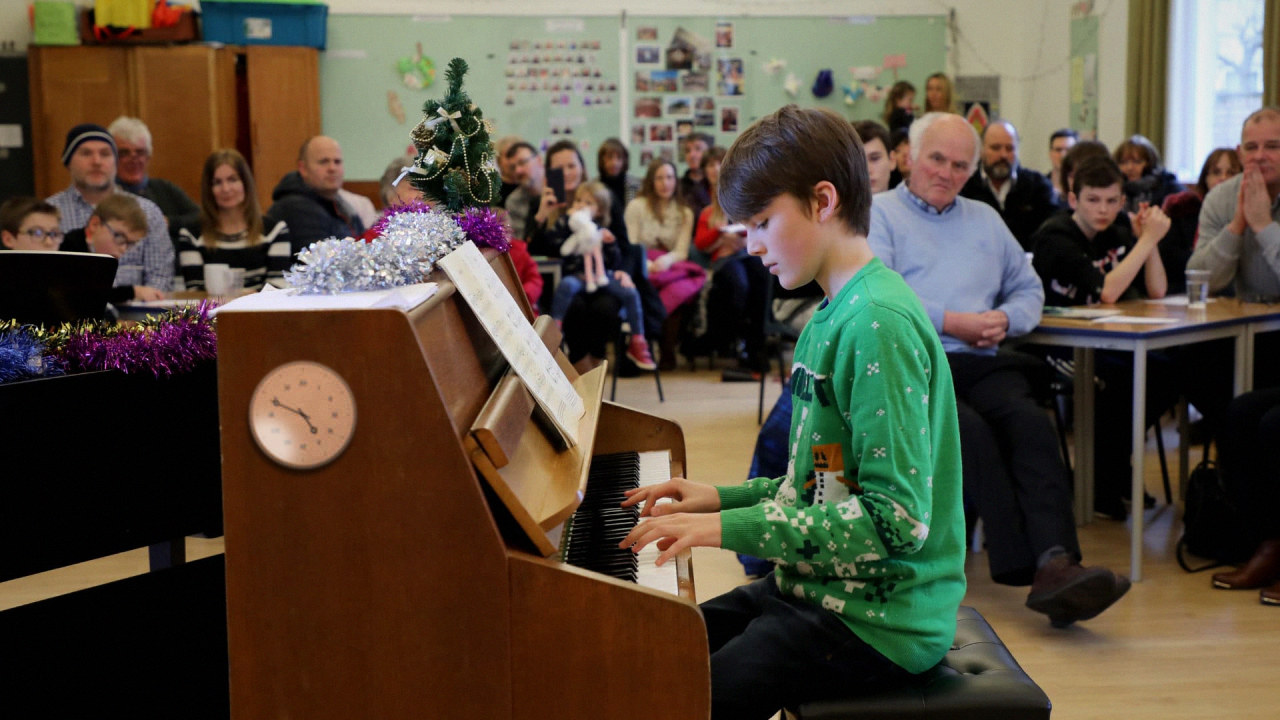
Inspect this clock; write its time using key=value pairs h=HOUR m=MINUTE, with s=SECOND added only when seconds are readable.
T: h=4 m=49
